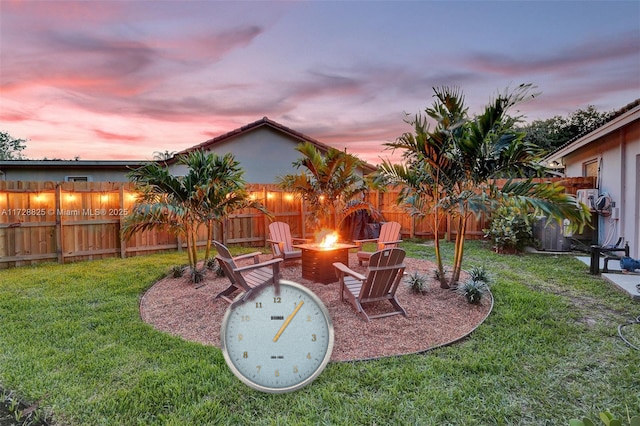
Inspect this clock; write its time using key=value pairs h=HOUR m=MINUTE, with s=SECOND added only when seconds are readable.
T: h=1 m=6
